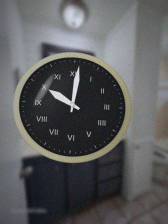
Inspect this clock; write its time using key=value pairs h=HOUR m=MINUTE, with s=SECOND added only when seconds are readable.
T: h=10 m=1
